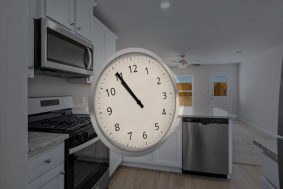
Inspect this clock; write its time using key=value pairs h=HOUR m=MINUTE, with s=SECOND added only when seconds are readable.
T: h=10 m=55
